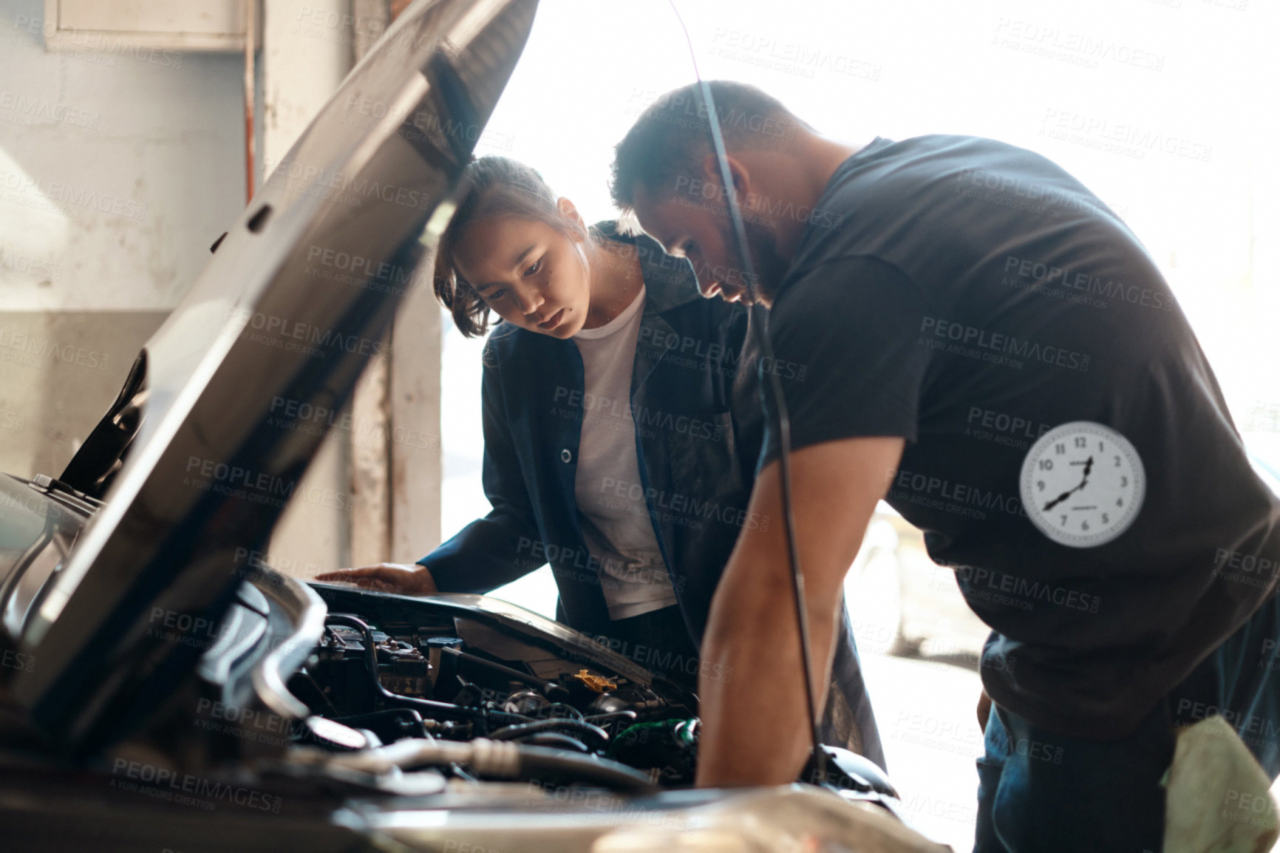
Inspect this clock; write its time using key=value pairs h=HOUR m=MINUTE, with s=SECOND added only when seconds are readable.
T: h=12 m=40
